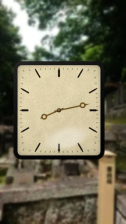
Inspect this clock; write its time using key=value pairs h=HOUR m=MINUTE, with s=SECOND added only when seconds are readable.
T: h=8 m=13
